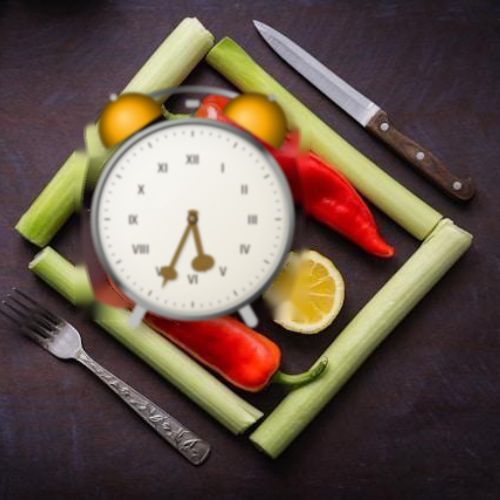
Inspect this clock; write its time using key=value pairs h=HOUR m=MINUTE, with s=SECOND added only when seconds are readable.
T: h=5 m=34
